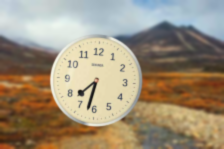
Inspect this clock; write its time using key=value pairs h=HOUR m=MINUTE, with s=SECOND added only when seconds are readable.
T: h=7 m=32
